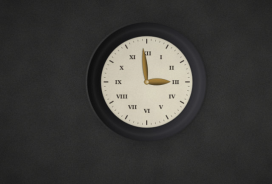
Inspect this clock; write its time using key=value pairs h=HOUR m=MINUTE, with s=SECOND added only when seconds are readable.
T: h=2 m=59
